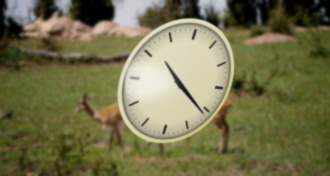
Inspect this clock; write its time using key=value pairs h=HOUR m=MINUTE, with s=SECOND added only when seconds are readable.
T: h=10 m=21
